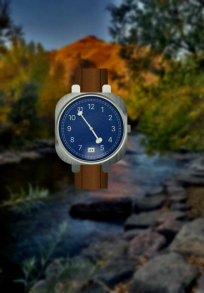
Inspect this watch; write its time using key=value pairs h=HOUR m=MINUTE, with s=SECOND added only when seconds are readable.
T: h=4 m=54
